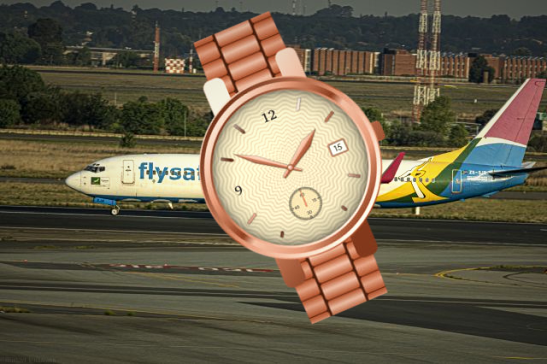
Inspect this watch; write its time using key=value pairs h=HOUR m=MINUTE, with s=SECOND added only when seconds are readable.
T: h=1 m=51
